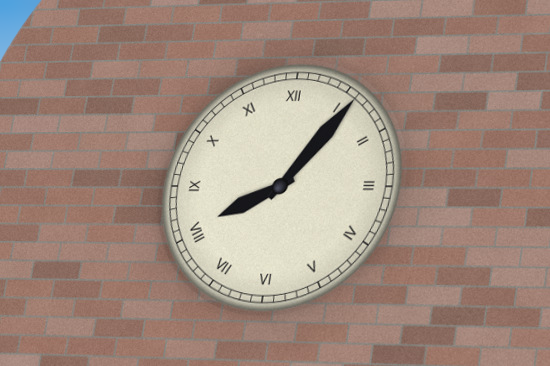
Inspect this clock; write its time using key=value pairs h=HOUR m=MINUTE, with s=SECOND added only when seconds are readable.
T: h=8 m=6
